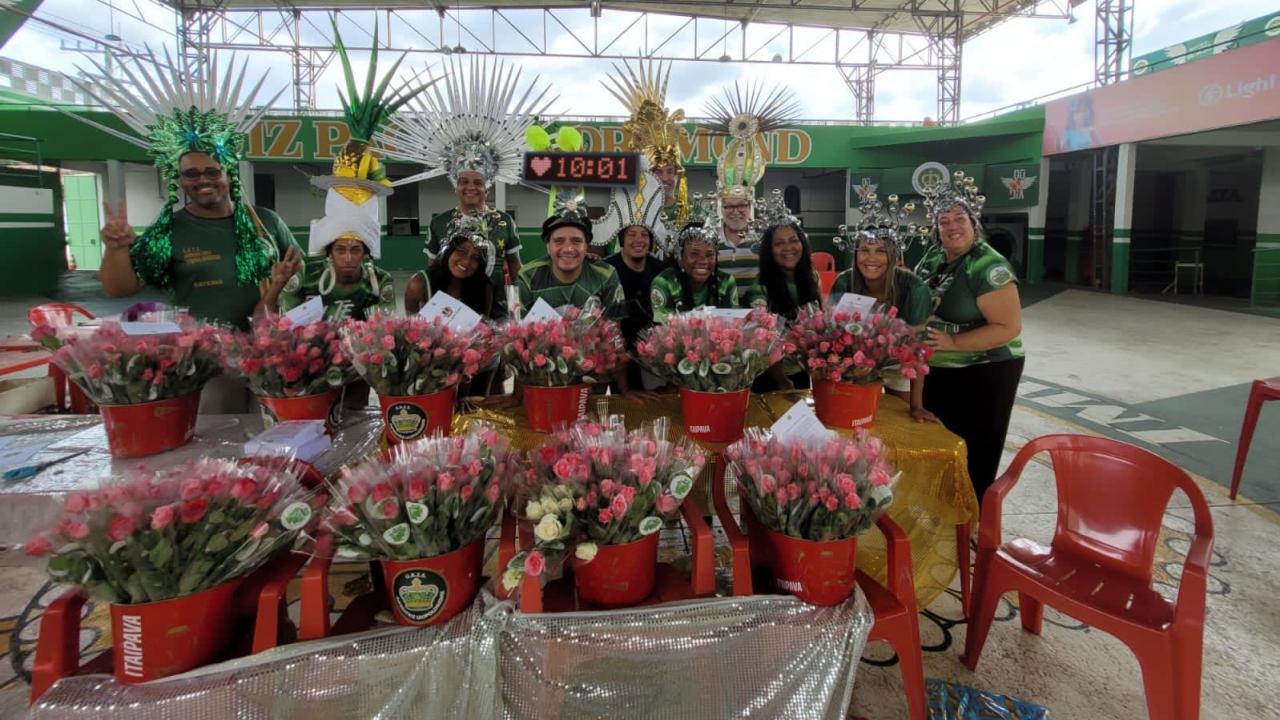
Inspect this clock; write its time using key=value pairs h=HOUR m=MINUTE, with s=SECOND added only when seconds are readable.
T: h=10 m=1
